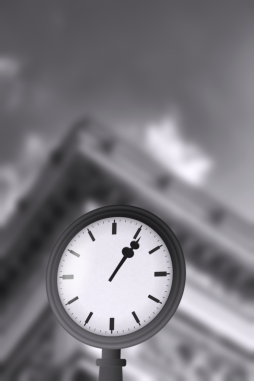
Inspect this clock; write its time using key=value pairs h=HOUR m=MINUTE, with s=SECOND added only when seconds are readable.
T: h=1 m=6
